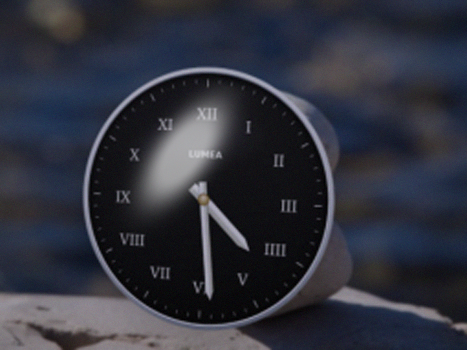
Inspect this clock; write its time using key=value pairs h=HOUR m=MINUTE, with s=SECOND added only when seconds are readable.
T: h=4 m=29
